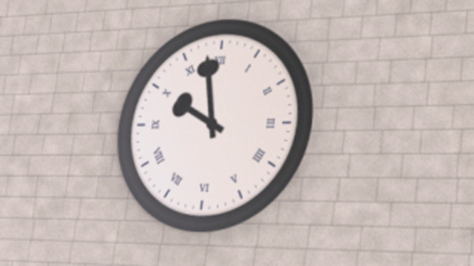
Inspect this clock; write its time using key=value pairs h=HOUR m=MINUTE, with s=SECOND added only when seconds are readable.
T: h=9 m=58
